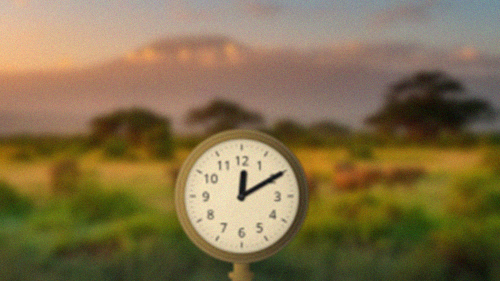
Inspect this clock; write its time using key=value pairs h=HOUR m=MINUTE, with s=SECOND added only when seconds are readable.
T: h=12 m=10
